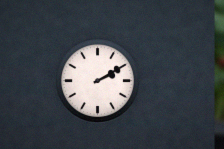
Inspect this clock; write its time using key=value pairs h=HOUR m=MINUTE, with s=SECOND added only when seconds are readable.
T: h=2 m=10
